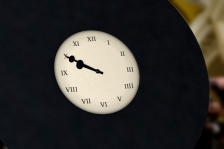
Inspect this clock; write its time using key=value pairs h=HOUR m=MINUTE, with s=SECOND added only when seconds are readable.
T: h=9 m=50
